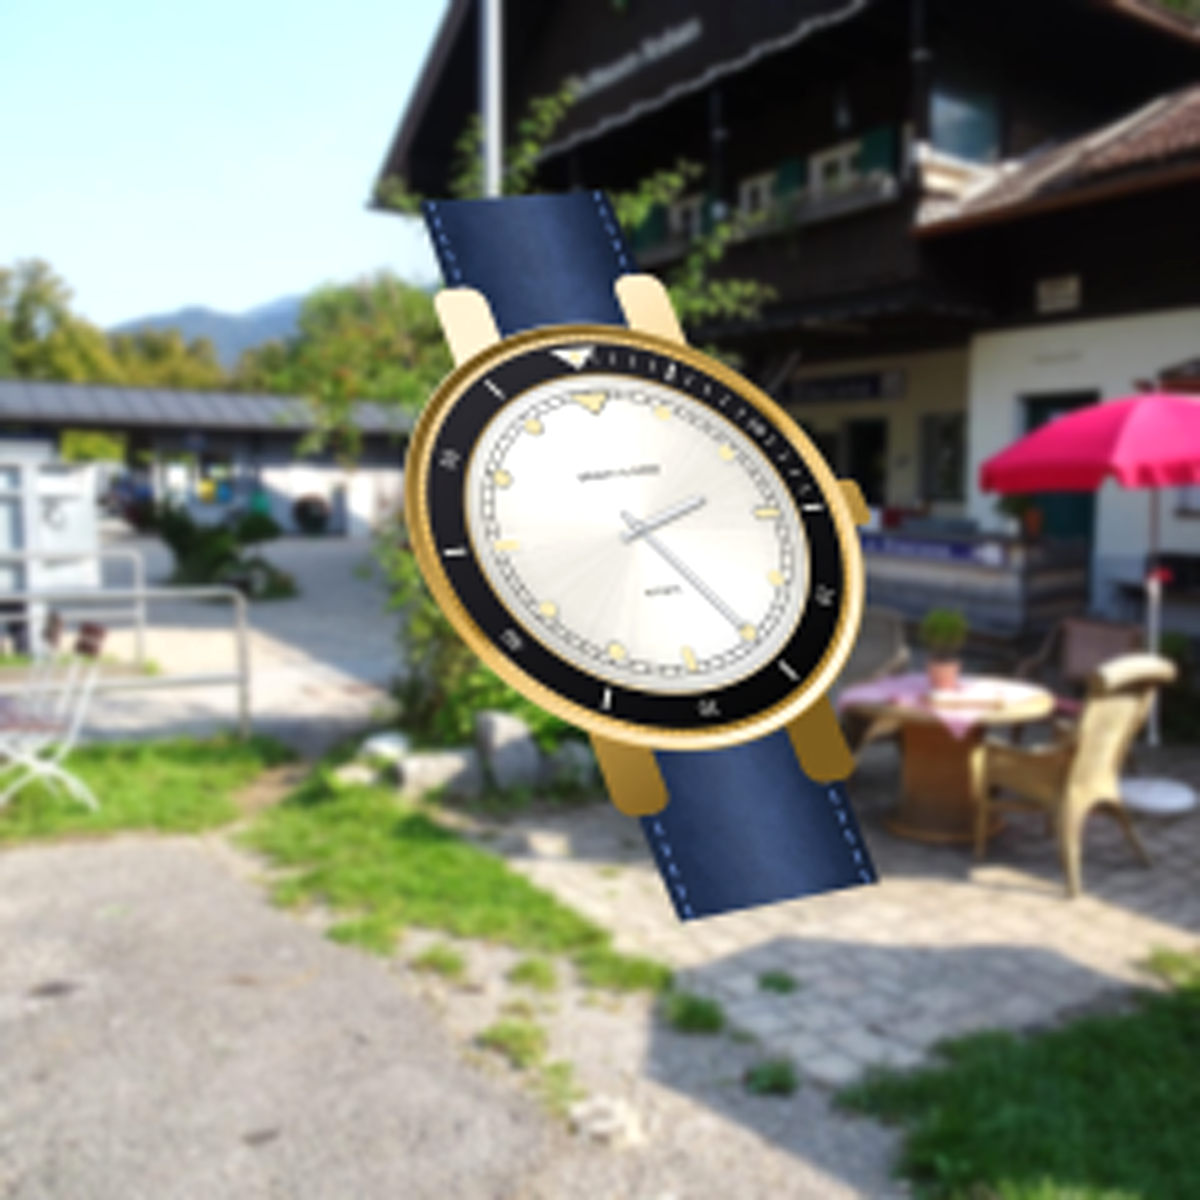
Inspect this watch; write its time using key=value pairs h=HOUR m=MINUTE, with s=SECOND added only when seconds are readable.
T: h=2 m=25
